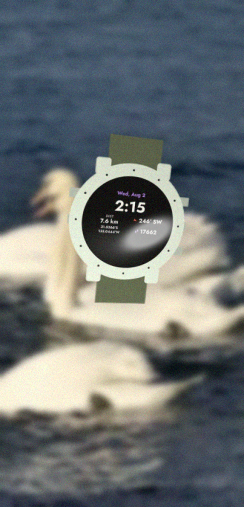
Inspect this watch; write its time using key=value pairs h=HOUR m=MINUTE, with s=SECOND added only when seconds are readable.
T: h=2 m=15
